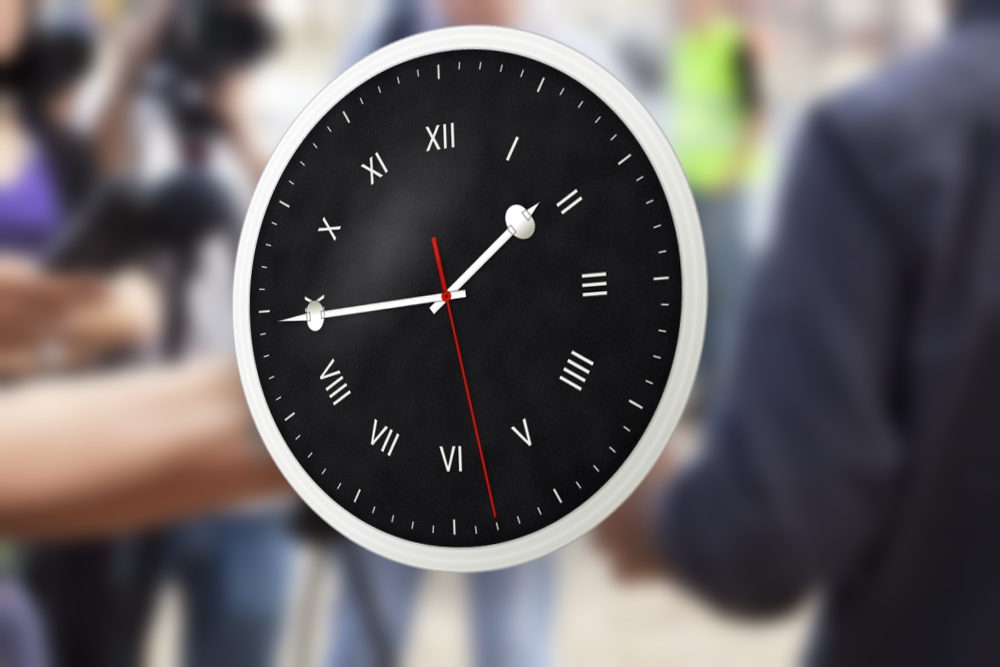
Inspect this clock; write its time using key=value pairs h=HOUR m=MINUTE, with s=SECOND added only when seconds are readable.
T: h=1 m=44 s=28
